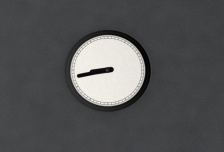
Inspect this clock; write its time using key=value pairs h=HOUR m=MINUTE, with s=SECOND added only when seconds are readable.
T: h=8 m=43
